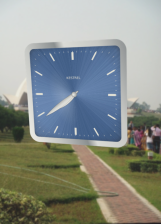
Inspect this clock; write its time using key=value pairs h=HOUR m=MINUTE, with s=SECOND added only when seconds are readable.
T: h=7 m=39
